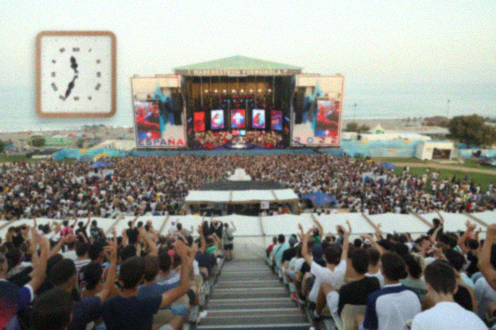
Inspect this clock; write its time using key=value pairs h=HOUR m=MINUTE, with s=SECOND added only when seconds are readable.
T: h=11 m=34
